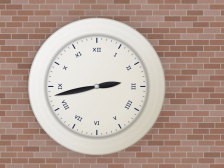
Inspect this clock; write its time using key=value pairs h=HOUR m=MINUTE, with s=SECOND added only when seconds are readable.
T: h=2 m=43
